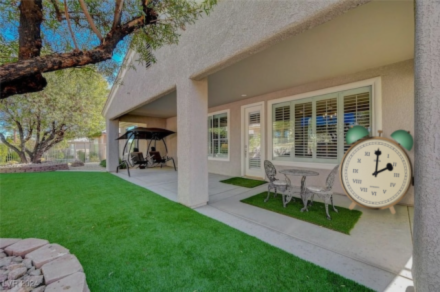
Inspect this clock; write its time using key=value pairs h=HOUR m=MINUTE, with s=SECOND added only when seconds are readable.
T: h=2 m=0
